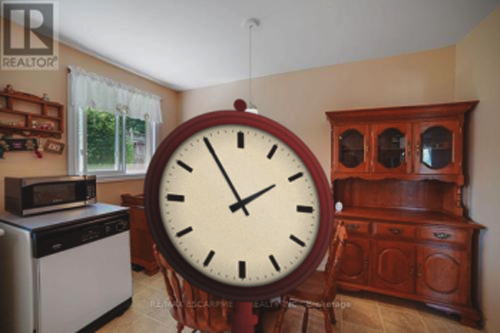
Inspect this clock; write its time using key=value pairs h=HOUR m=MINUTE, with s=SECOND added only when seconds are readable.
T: h=1 m=55
